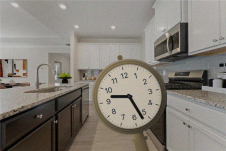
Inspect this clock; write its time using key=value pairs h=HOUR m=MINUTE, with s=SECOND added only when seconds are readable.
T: h=9 m=27
